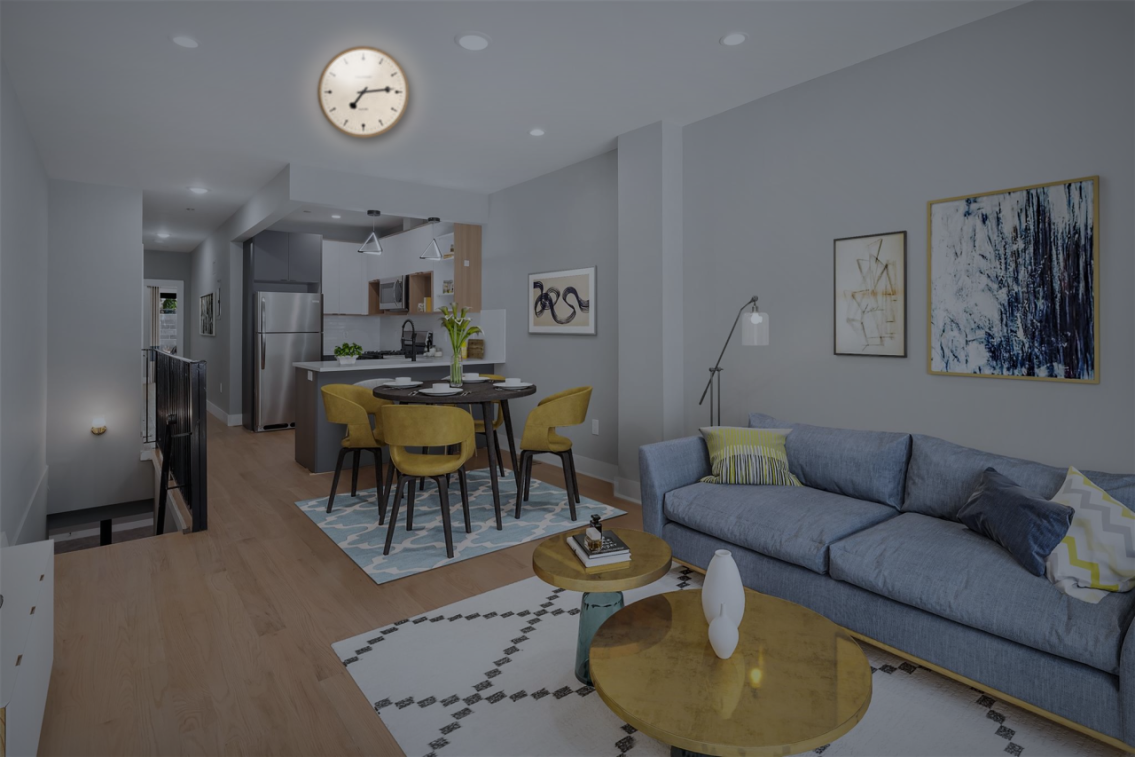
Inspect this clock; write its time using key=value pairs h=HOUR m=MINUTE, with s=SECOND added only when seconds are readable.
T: h=7 m=14
